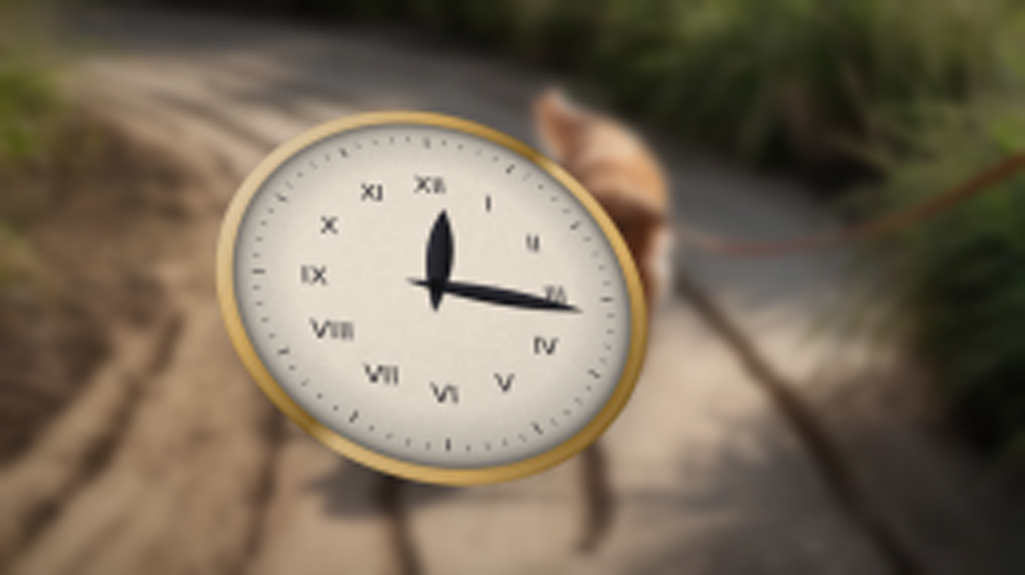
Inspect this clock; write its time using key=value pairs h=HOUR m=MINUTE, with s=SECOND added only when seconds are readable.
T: h=12 m=16
